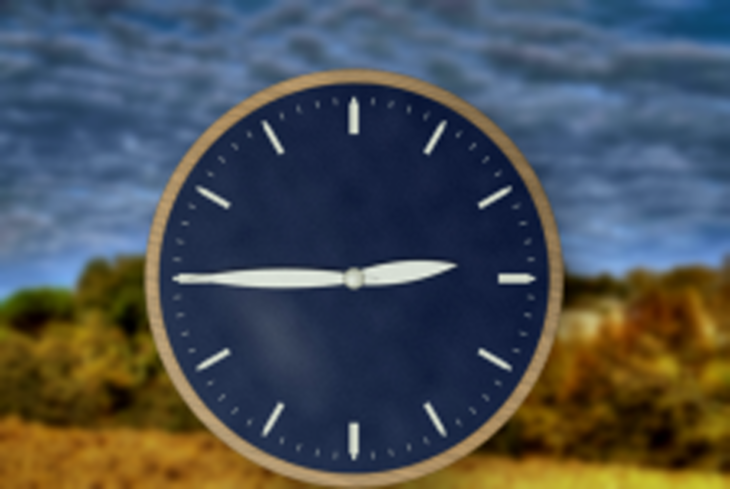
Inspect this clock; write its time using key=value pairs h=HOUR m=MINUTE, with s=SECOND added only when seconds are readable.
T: h=2 m=45
